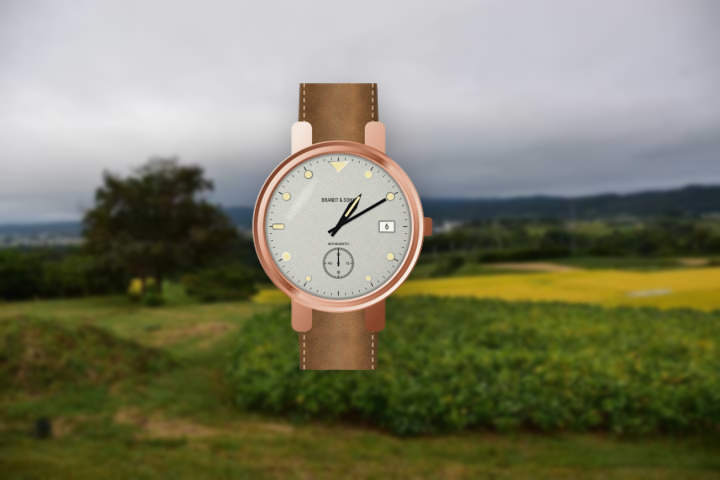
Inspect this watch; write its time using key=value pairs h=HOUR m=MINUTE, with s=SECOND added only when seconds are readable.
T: h=1 m=10
